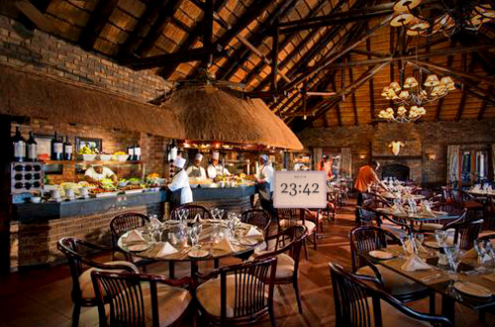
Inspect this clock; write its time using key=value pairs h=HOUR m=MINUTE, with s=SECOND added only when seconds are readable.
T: h=23 m=42
